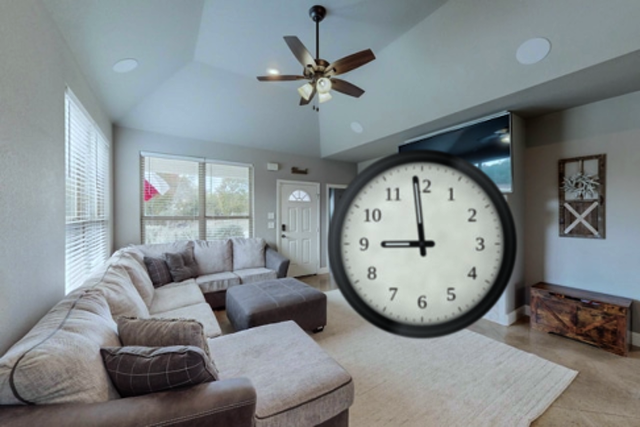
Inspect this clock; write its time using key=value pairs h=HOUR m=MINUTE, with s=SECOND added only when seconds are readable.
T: h=8 m=59
